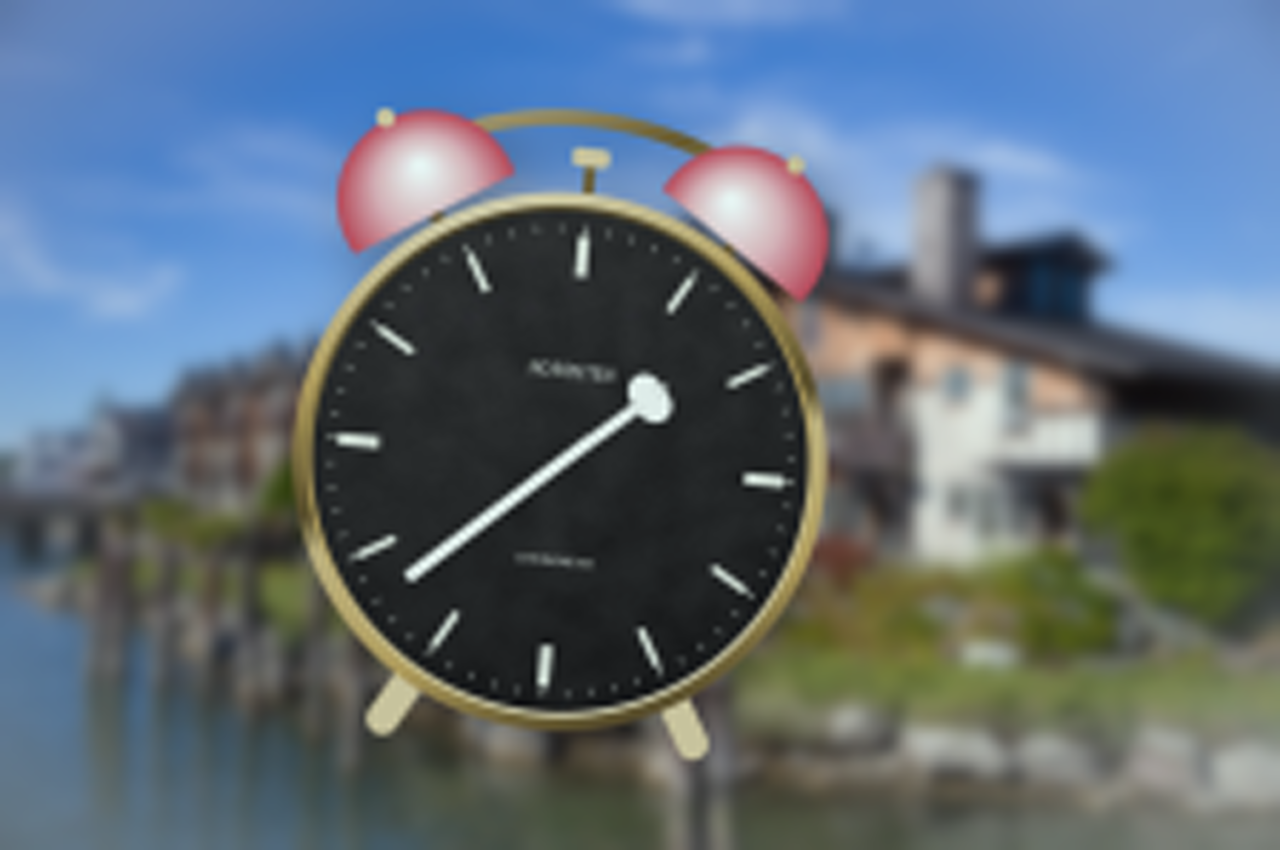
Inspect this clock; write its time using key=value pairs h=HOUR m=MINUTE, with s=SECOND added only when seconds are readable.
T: h=1 m=38
